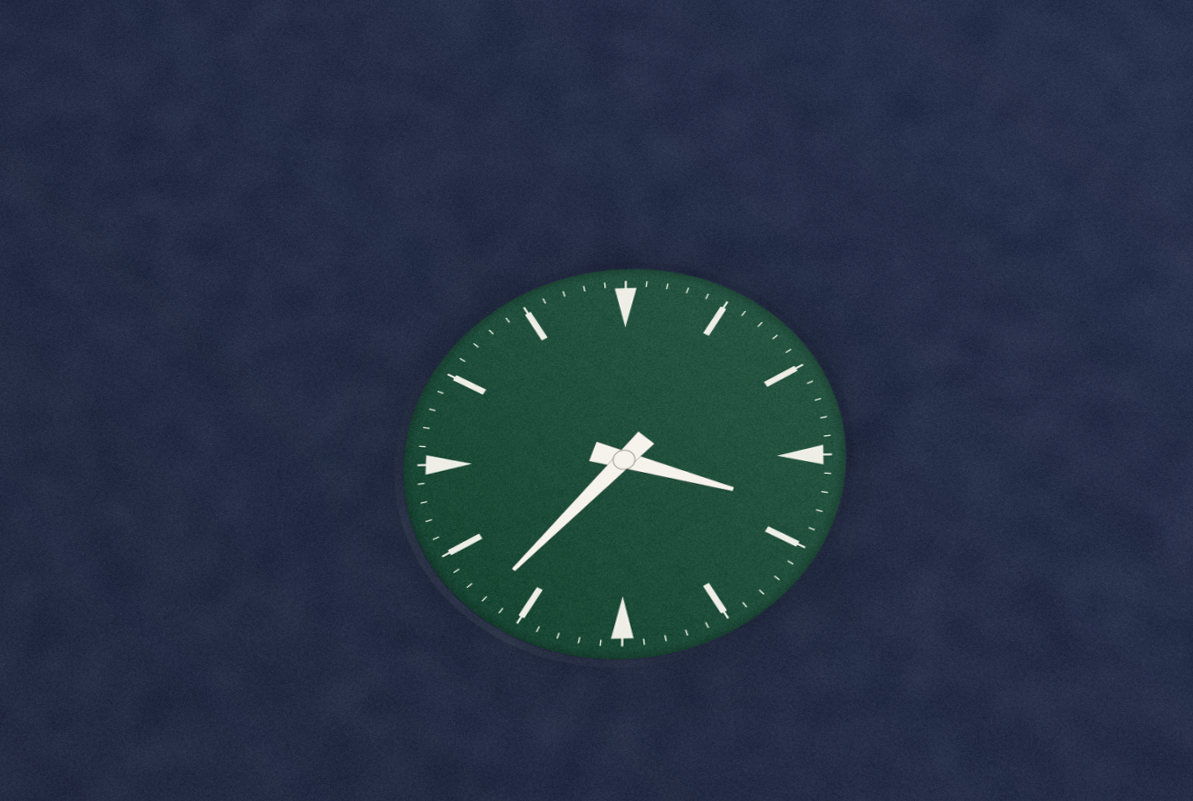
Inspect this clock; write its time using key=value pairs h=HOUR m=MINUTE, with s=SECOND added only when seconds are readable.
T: h=3 m=37
